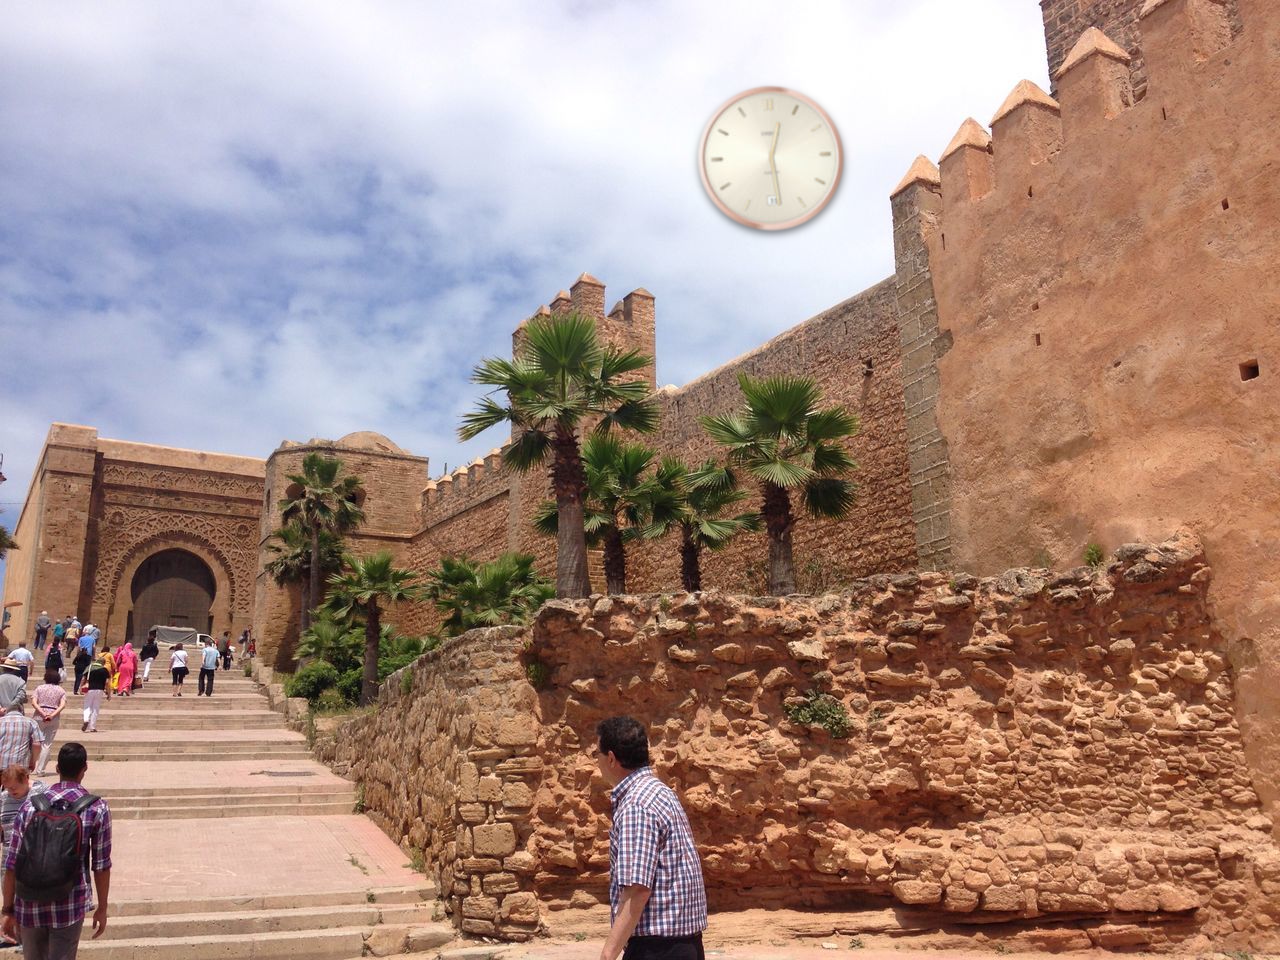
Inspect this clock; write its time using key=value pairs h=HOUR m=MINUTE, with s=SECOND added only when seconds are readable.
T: h=12 m=29
